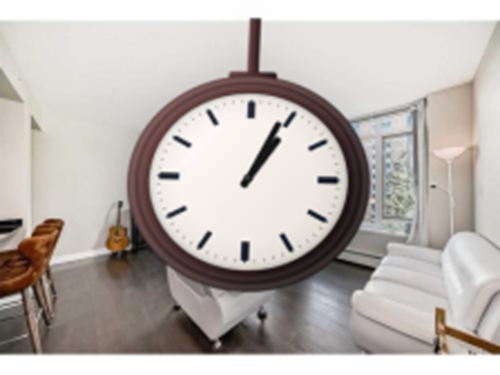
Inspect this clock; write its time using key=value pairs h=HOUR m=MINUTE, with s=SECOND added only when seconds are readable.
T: h=1 m=4
